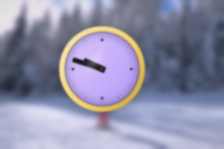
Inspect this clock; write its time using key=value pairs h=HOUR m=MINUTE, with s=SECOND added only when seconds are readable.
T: h=9 m=48
